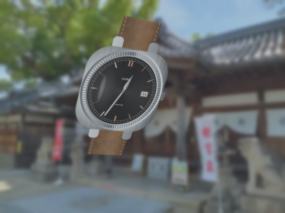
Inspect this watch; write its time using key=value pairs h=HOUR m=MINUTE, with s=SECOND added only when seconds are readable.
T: h=12 m=34
